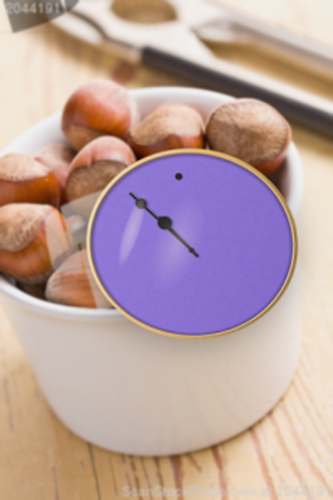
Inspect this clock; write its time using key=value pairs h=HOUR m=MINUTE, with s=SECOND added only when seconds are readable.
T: h=10 m=54
